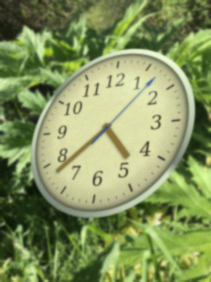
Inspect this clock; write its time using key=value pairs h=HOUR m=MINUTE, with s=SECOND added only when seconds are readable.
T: h=4 m=38 s=7
